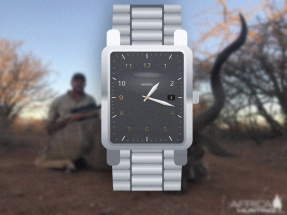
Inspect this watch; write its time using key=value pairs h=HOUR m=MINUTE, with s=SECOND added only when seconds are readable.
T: h=1 m=18
